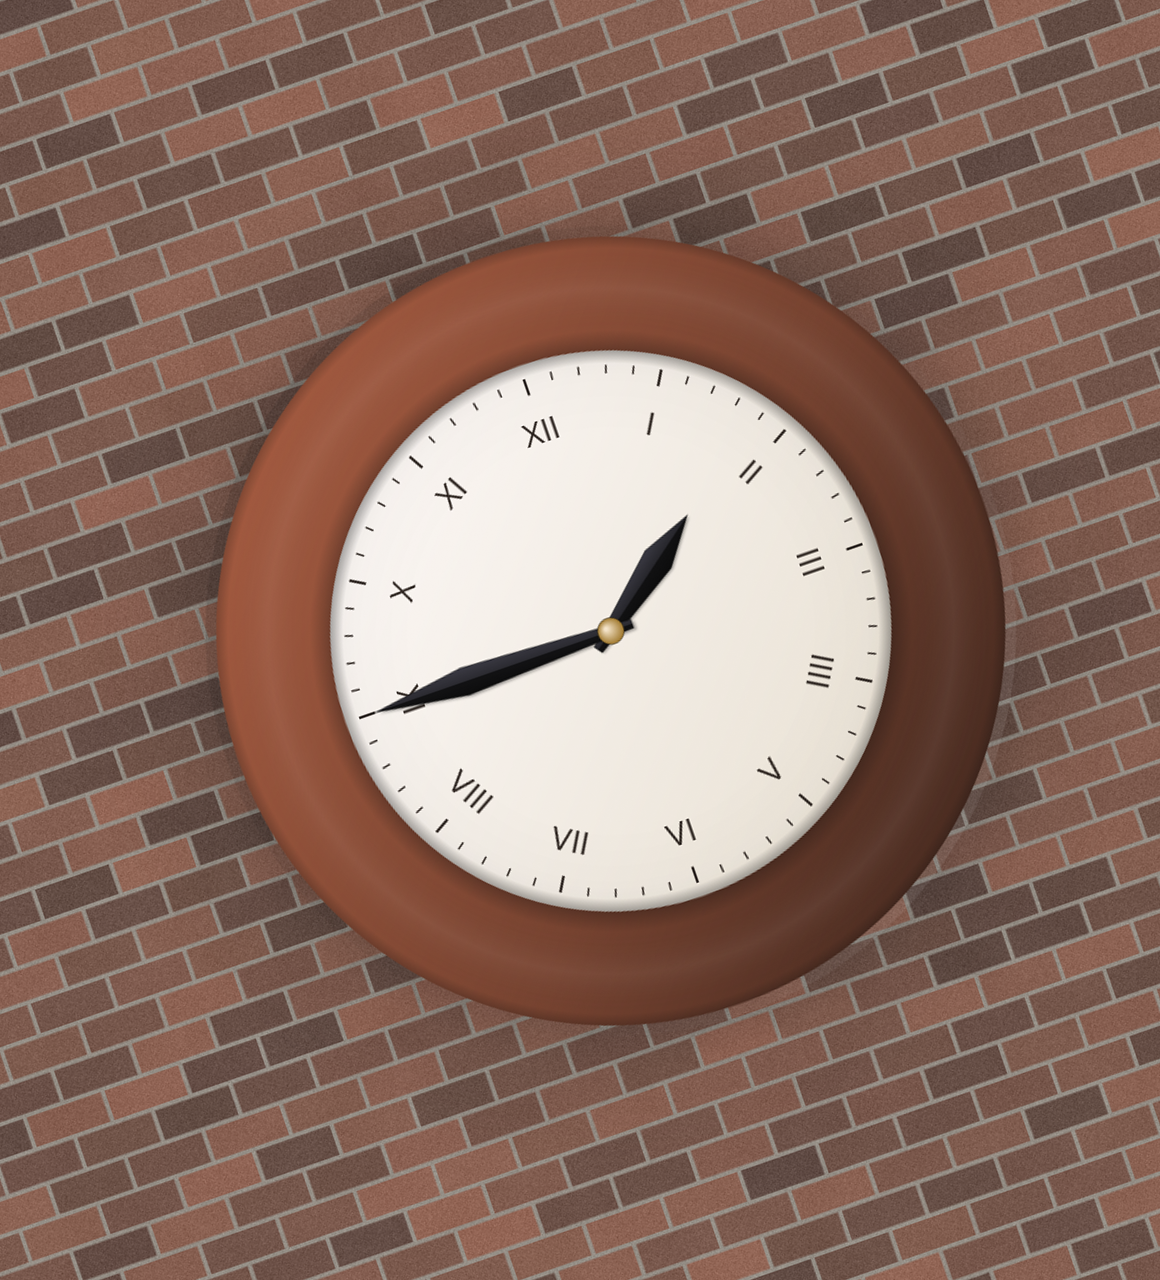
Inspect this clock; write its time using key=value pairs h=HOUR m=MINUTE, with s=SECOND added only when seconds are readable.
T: h=1 m=45
